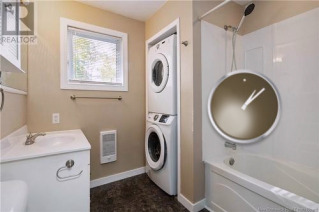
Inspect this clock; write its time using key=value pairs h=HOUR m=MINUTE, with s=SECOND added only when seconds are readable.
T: h=1 m=8
